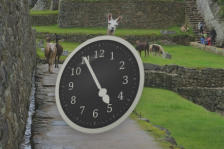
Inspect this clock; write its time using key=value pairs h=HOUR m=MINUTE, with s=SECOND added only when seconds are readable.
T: h=4 m=55
